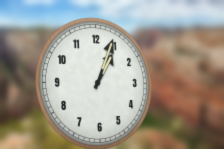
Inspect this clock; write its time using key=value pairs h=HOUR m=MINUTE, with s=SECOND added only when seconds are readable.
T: h=1 m=4
